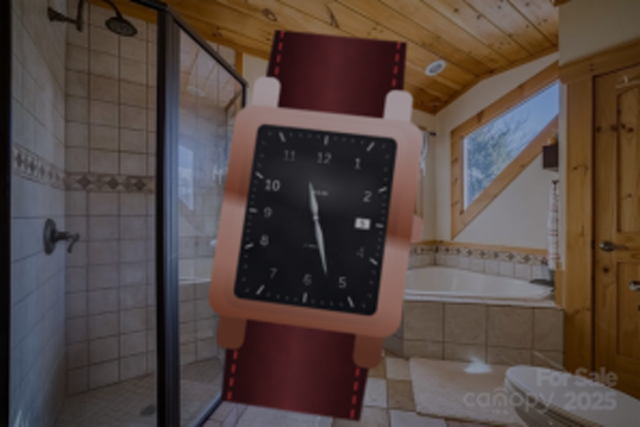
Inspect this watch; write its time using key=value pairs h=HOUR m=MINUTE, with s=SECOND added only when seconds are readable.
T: h=11 m=27
